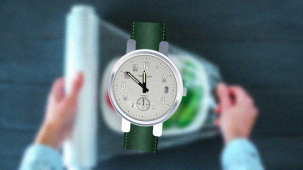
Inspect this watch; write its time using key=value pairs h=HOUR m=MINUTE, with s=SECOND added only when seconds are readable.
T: h=11 m=51
